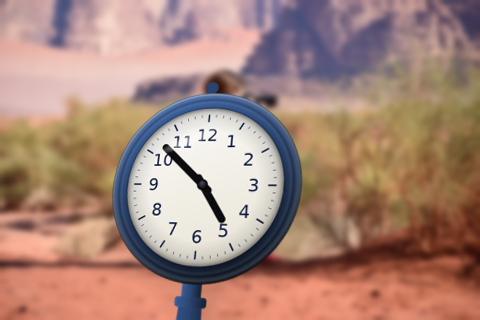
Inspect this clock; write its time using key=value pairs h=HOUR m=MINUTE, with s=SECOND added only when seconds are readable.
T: h=4 m=52
